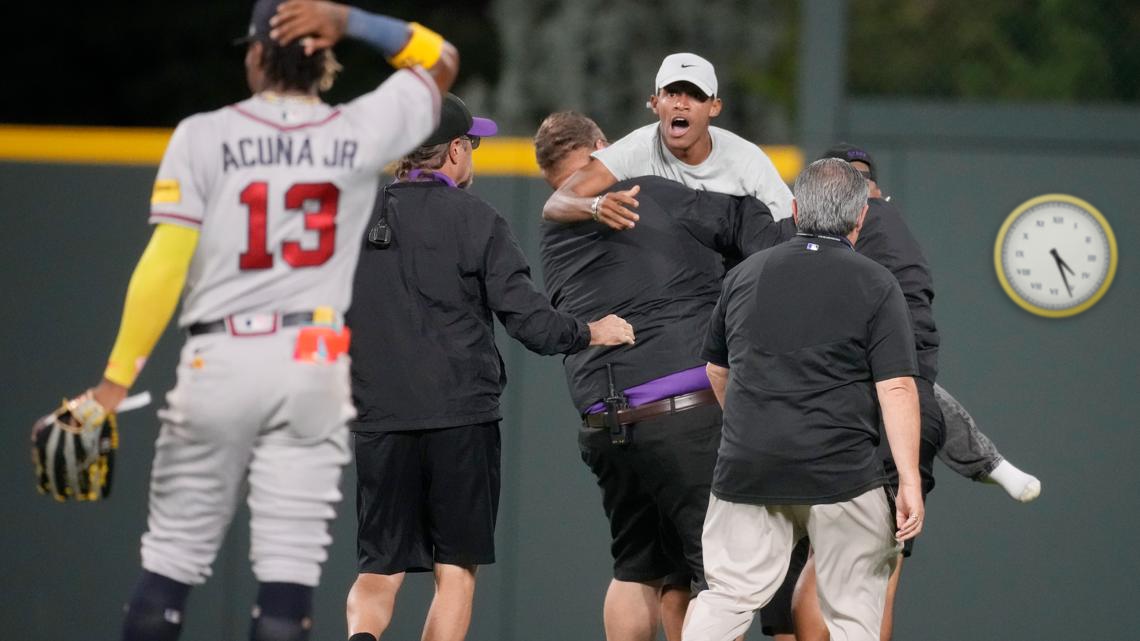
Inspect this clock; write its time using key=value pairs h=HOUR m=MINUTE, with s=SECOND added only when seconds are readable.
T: h=4 m=26
